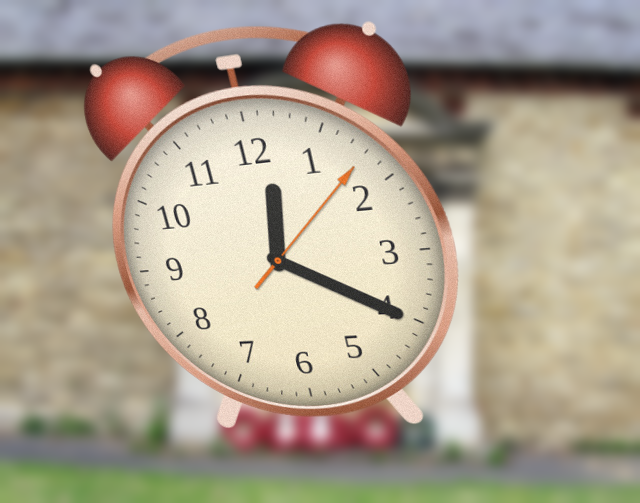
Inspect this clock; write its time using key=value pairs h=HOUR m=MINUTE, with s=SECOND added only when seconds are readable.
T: h=12 m=20 s=8
